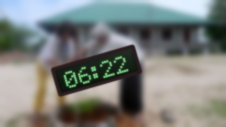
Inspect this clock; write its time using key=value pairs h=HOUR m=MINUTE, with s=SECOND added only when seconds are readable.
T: h=6 m=22
